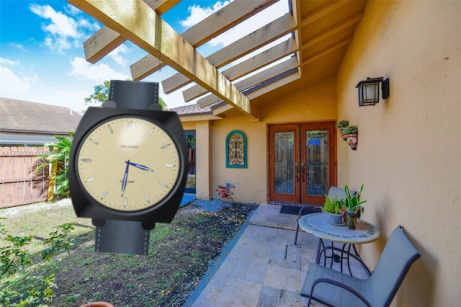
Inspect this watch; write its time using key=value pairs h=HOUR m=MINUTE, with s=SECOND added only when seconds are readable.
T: h=3 m=31
